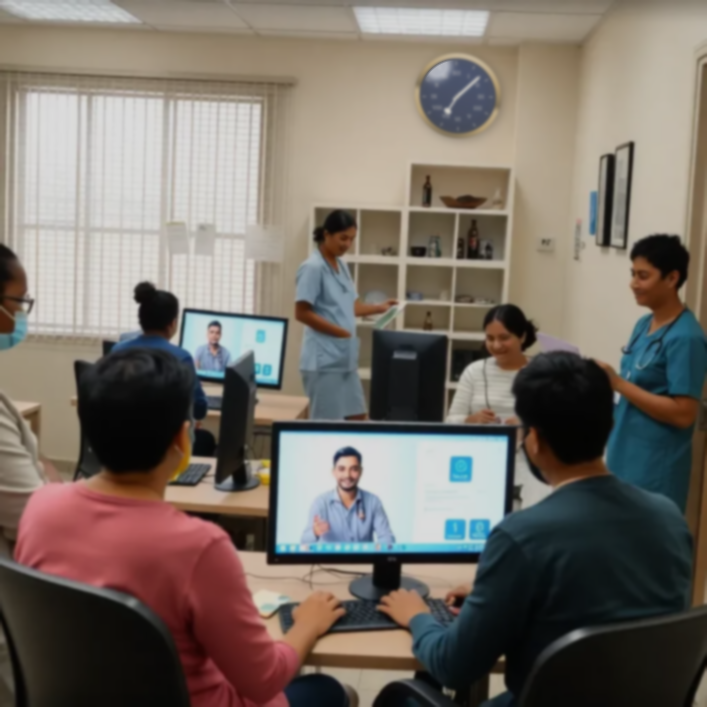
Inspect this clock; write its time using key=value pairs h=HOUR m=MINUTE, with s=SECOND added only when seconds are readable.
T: h=7 m=8
